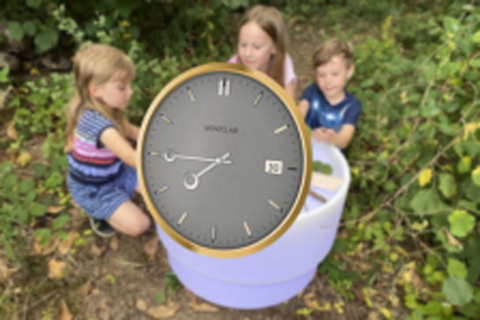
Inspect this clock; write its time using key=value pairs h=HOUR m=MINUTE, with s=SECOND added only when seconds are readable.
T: h=7 m=45
